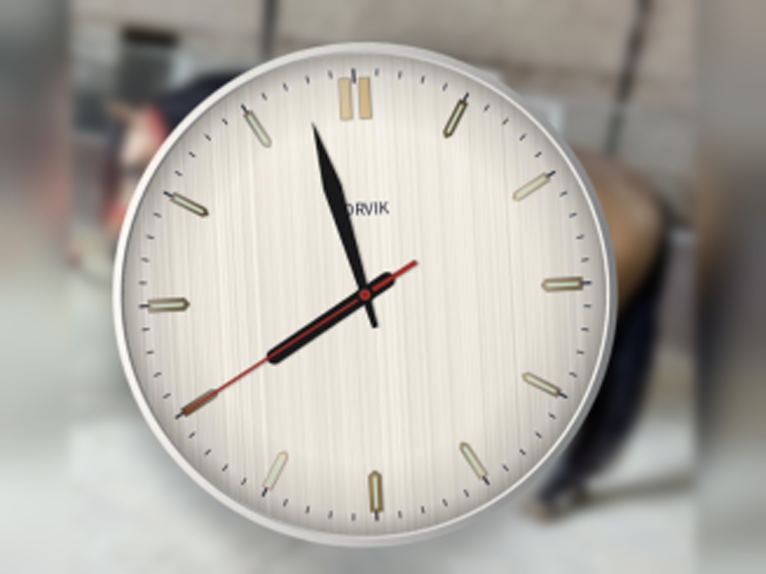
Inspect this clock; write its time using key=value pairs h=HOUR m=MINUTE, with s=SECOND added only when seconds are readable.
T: h=7 m=57 s=40
